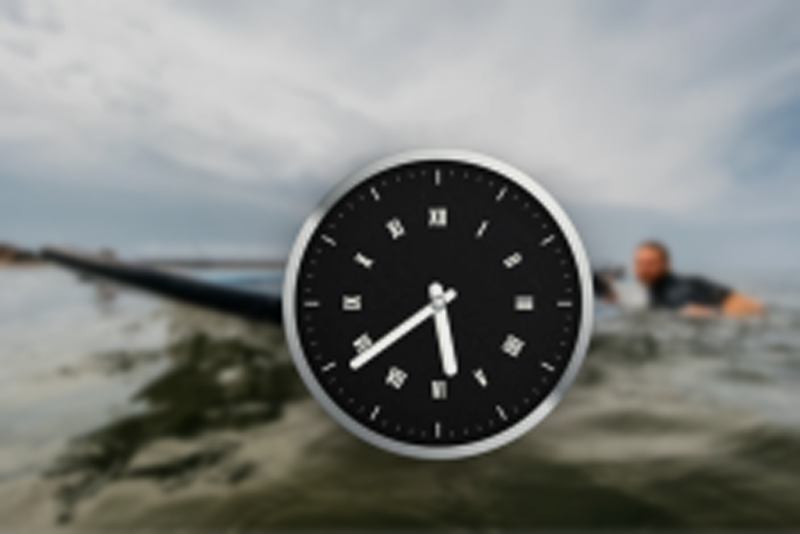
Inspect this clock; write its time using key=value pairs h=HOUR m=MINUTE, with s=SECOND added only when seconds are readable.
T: h=5 m=39
